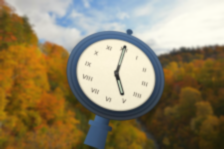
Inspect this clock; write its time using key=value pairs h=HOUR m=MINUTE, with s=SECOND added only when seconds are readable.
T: h=5 m=0
